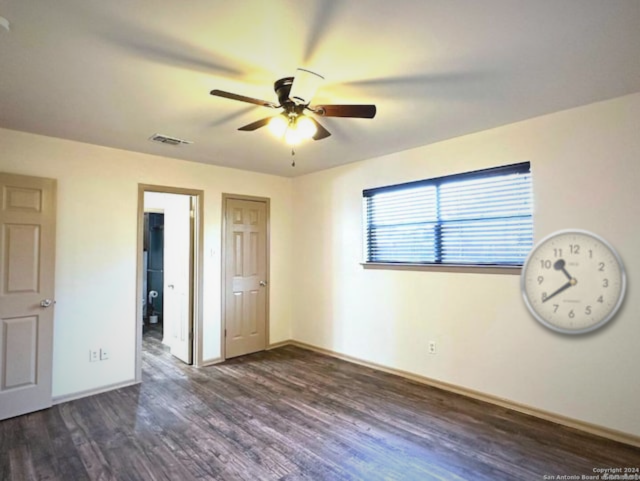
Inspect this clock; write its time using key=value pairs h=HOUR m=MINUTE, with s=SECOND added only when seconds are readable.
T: h=10 m=39
